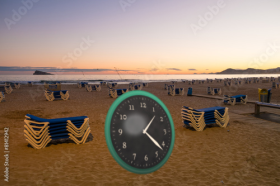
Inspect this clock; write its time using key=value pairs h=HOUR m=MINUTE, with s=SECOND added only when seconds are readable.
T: h=1 m=22
